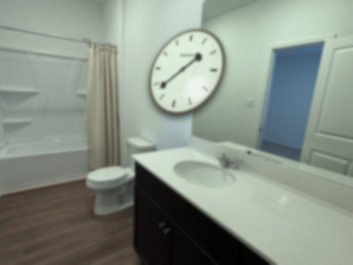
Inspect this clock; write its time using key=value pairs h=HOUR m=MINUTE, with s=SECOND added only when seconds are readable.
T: h=1 m=38
